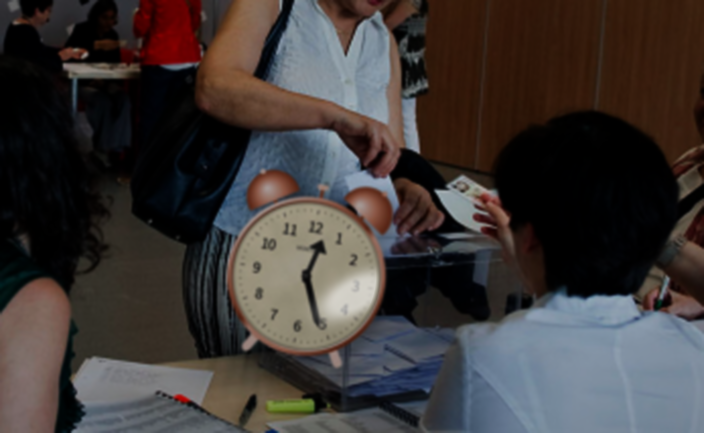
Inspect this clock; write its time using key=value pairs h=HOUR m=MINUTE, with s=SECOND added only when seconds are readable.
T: h=12 m=26
